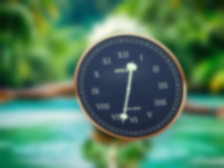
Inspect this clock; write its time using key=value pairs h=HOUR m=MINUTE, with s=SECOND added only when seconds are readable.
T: h=12 m=33
